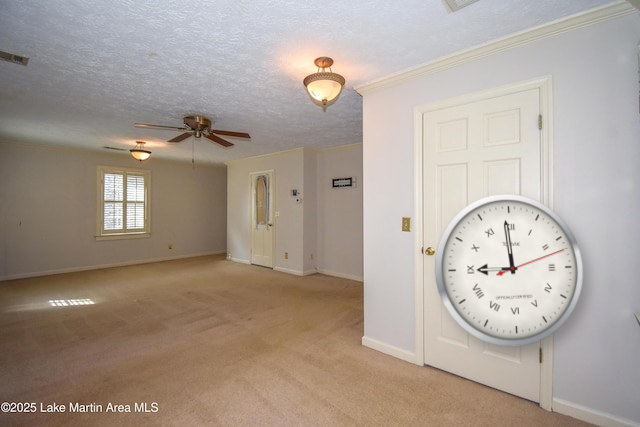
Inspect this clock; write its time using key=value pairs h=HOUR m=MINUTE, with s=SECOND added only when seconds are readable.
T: h=8 m=59 s=12
